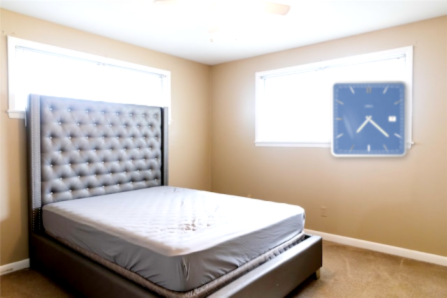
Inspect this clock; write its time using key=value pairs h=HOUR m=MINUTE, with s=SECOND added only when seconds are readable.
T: h=7 m=22
